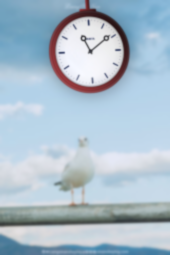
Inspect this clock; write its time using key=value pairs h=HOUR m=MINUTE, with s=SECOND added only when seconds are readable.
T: h=11 m=9
